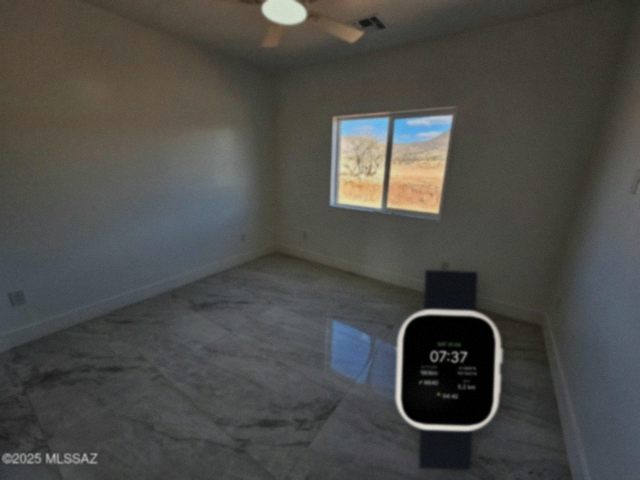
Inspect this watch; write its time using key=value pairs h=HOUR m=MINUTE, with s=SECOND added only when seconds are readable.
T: h=7 m=37
